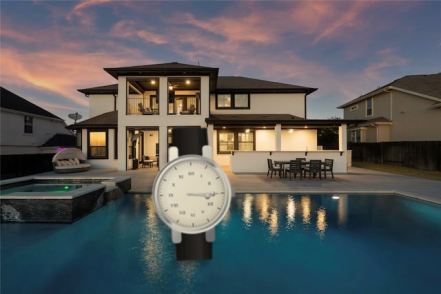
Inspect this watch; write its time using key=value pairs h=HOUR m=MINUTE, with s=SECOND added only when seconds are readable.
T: h=3 m=15
